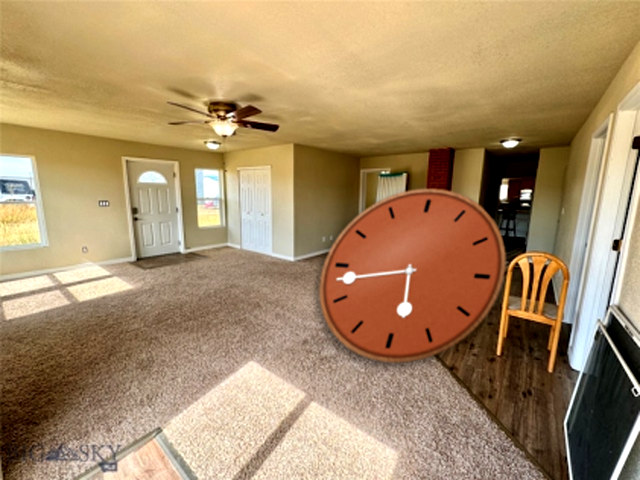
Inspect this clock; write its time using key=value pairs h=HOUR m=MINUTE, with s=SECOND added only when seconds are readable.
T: h=5 m=43
